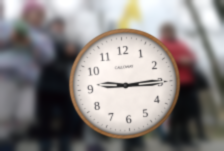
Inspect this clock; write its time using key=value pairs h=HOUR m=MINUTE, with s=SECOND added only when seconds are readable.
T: h=9 m=15
